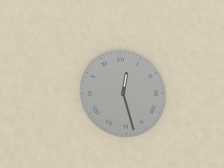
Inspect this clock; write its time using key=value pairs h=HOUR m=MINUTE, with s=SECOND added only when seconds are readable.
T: h=12 m=28
